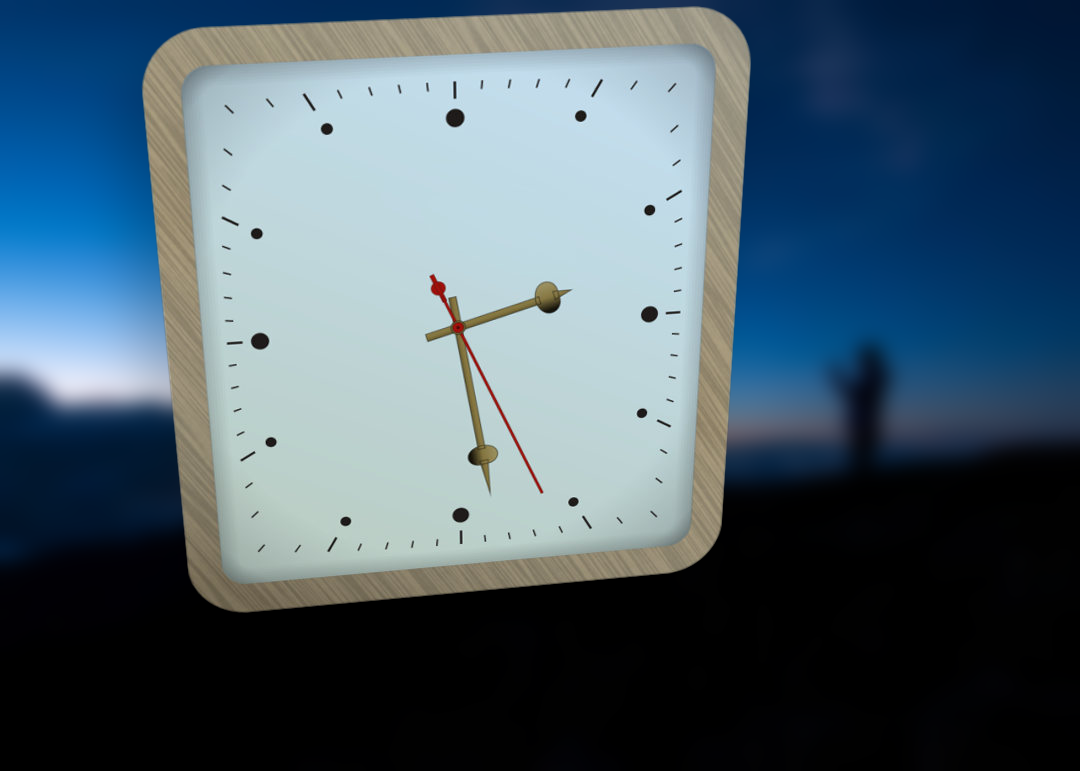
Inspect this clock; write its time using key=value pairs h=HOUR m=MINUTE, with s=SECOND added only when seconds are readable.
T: h=2 m=28 s=26
